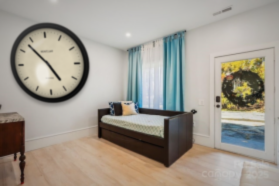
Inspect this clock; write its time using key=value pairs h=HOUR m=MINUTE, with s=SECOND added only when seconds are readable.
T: h=4 m=53
